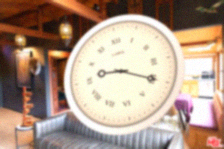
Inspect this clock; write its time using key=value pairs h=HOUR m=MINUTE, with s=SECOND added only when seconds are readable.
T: h=9 m=20
